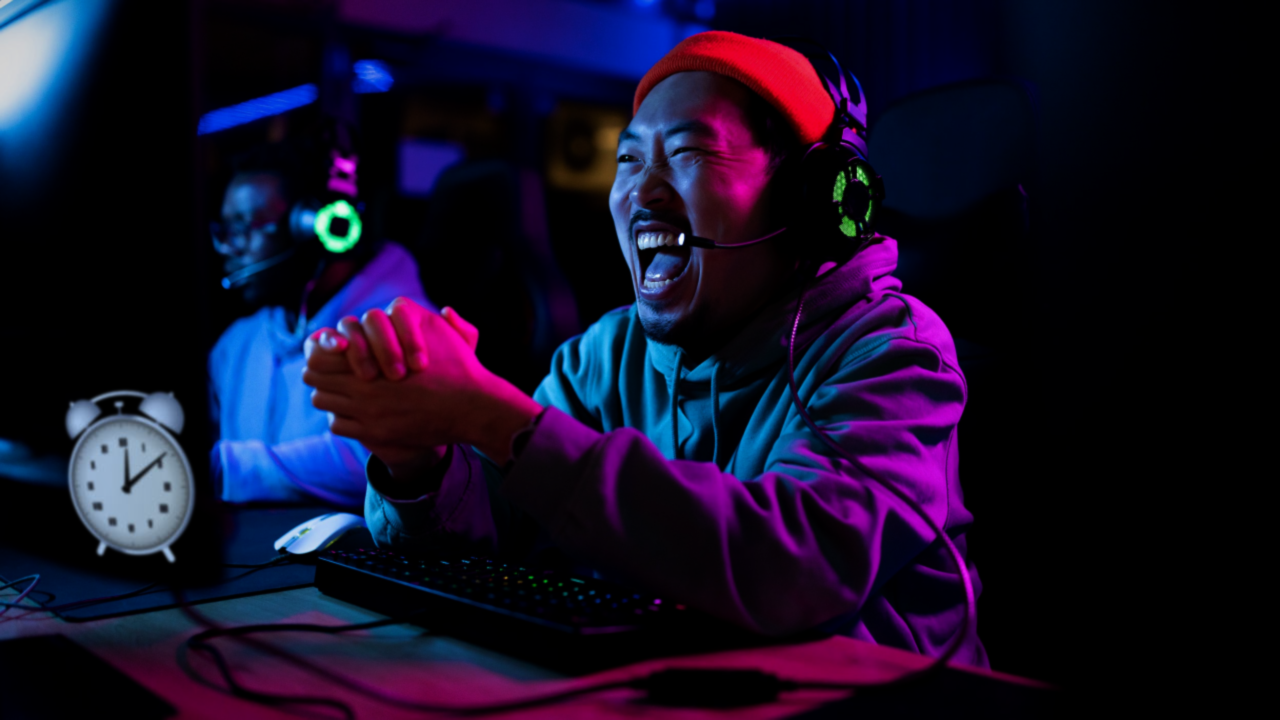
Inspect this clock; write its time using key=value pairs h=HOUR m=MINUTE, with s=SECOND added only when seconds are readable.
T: h=12 m=9
